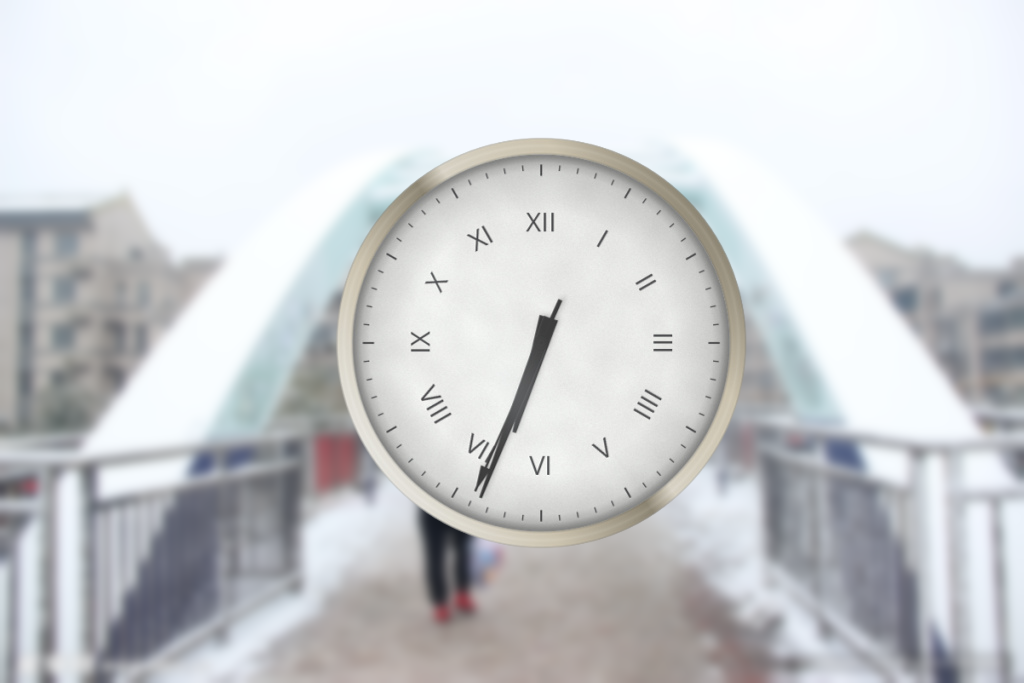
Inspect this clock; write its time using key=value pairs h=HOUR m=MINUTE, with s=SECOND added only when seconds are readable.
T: h=6 m=33 s=34
